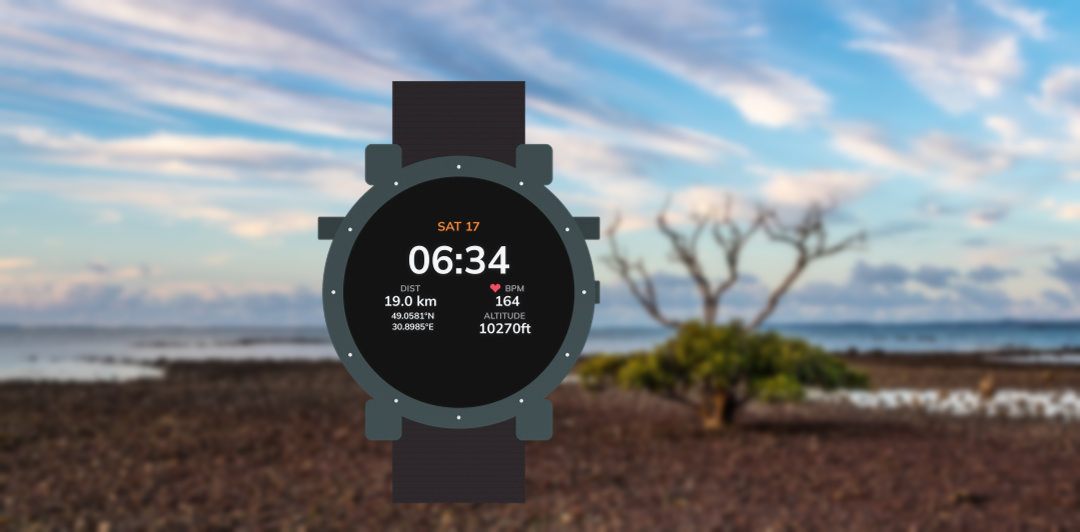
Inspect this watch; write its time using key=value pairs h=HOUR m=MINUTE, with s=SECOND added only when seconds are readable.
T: h=6 m=34
